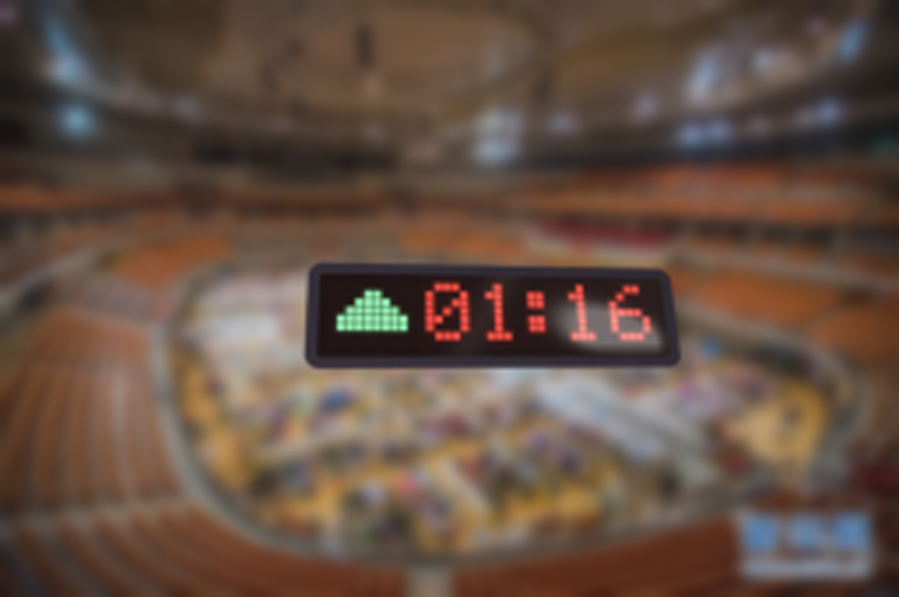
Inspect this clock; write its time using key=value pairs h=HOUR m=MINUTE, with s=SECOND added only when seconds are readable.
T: h=1 m=16
